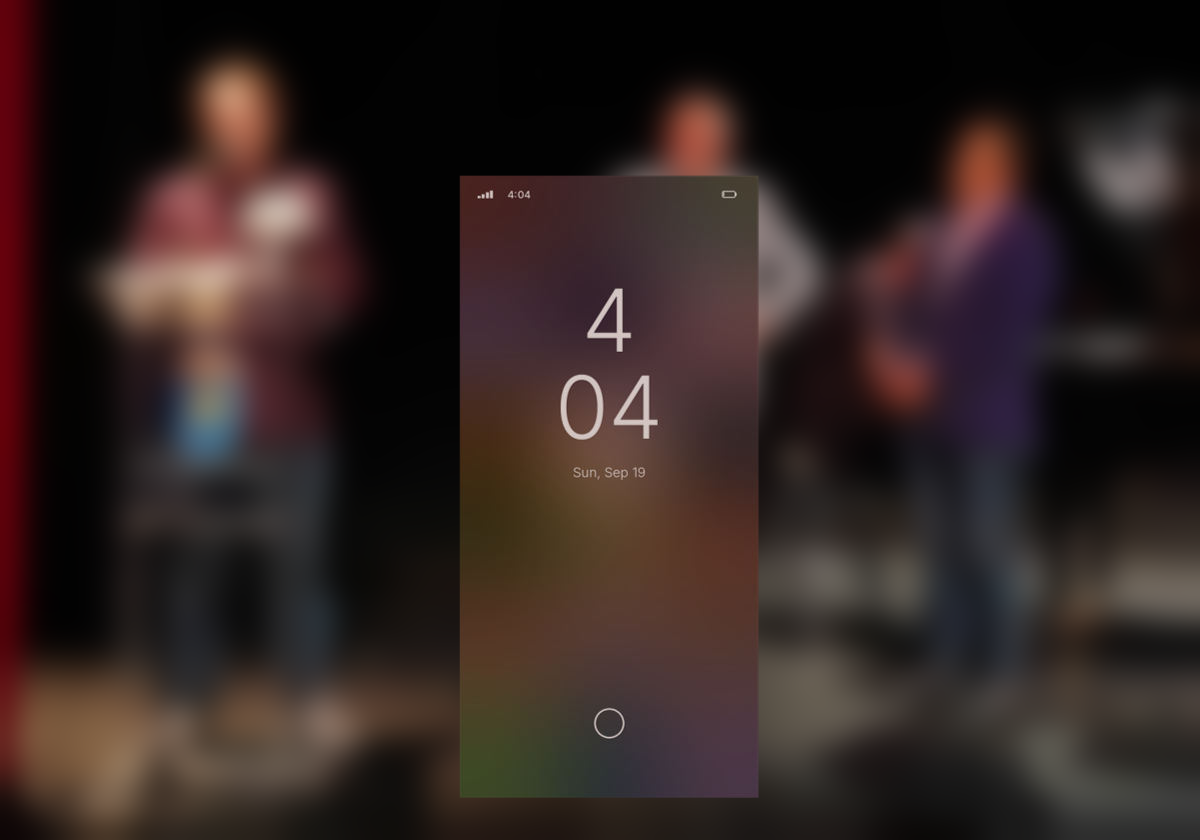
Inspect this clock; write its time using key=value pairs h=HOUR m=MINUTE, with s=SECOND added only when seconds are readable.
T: h=4 m=4
